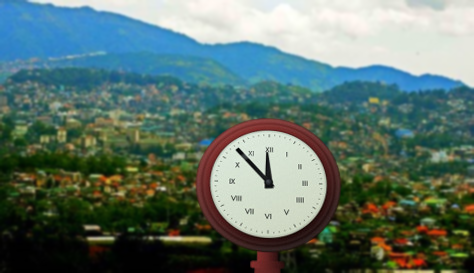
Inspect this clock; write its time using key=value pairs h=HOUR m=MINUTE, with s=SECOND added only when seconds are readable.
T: h=11 m=53
